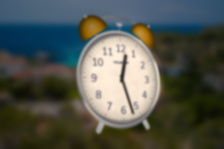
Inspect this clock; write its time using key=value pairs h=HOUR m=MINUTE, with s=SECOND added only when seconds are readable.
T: h=12 m=27
